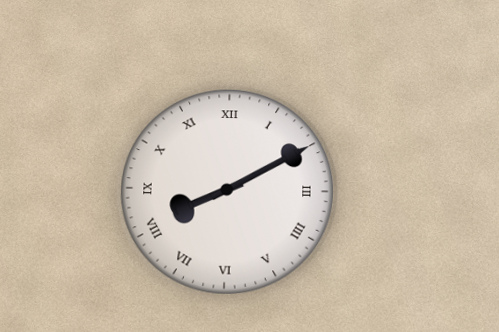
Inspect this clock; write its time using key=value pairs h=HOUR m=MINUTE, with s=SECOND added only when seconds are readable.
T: h=8 m=10
